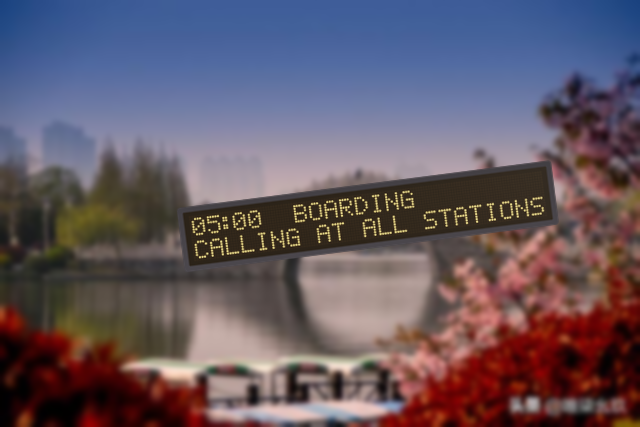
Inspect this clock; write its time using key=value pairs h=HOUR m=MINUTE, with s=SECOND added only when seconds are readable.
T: h=5 m=0
